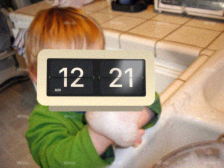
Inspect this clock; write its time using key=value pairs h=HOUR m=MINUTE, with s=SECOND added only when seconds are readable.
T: h=12 m=21
